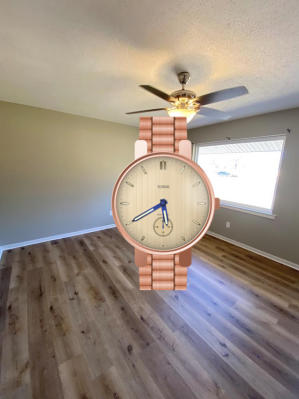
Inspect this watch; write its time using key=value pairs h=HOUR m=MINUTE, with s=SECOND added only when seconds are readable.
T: h=5 m=40
